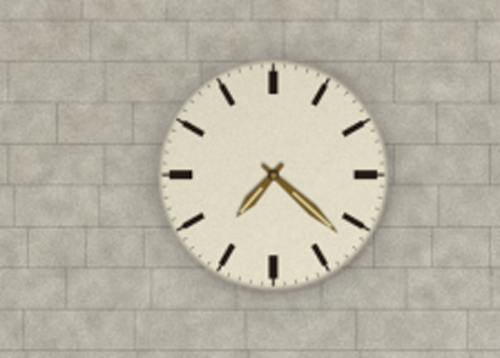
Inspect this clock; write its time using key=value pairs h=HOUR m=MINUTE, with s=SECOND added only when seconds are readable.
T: h=7 m=22
